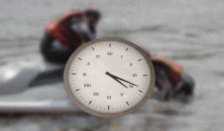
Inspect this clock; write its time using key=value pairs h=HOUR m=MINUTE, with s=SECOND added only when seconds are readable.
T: h=4 m=19
